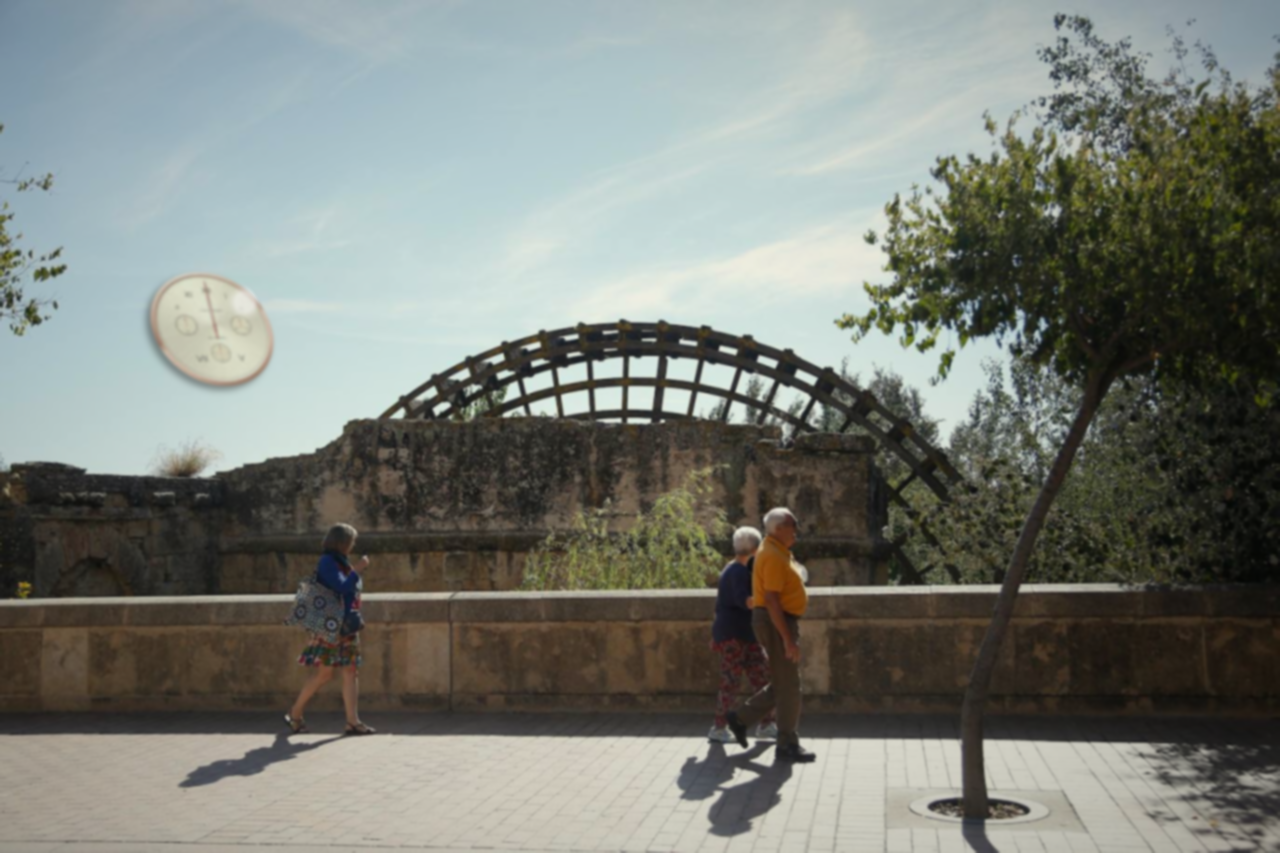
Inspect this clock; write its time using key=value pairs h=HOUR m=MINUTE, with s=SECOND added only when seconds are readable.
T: h=12 m=0
